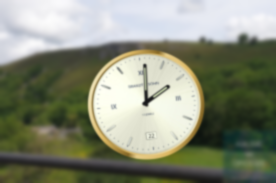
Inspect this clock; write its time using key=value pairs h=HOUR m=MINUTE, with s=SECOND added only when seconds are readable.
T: h=2 m=1
